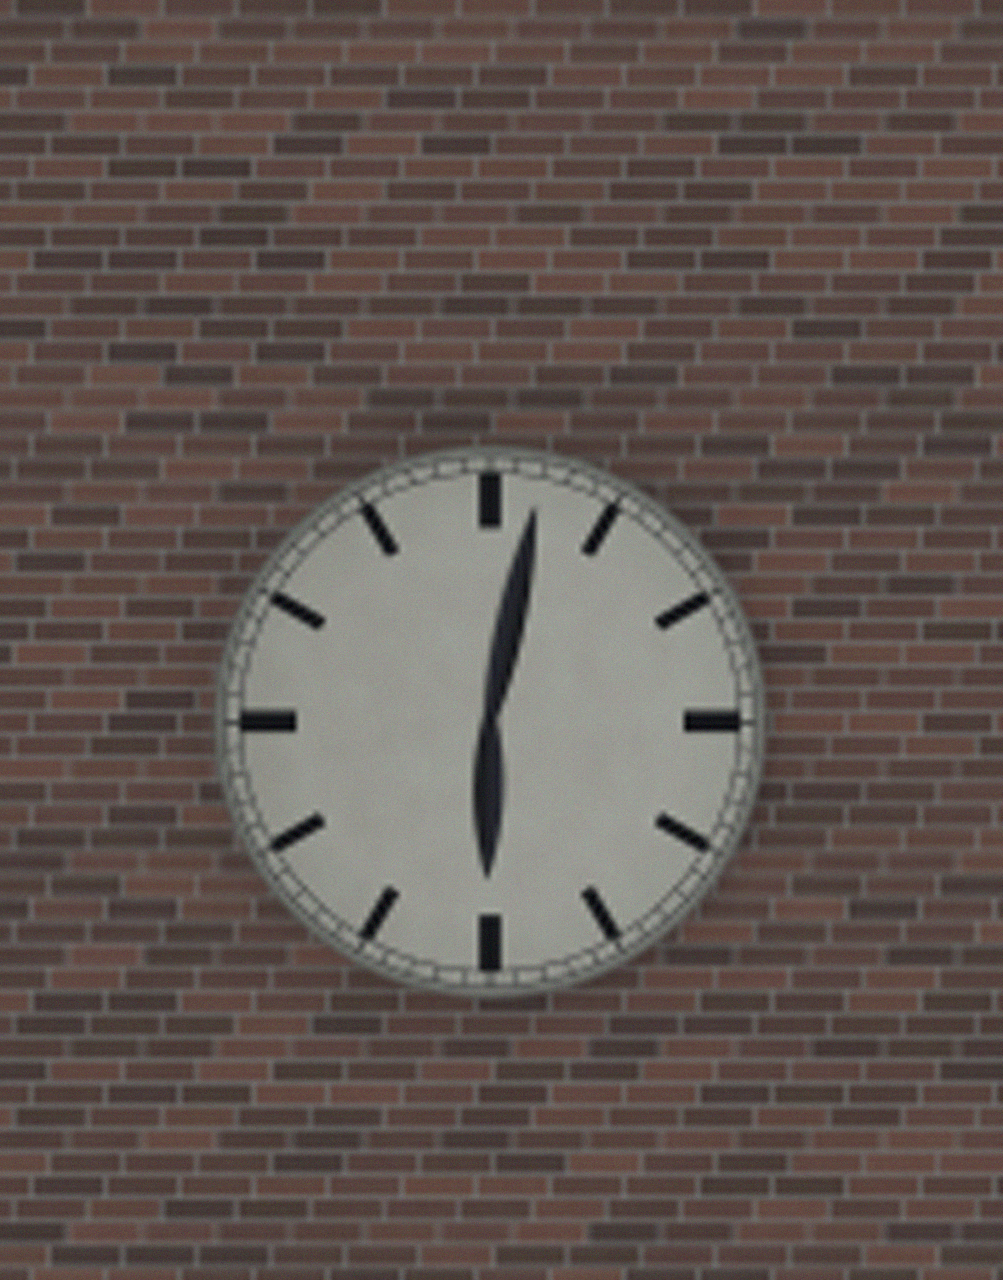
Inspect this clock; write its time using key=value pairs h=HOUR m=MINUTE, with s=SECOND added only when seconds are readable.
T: h=6 m=2
